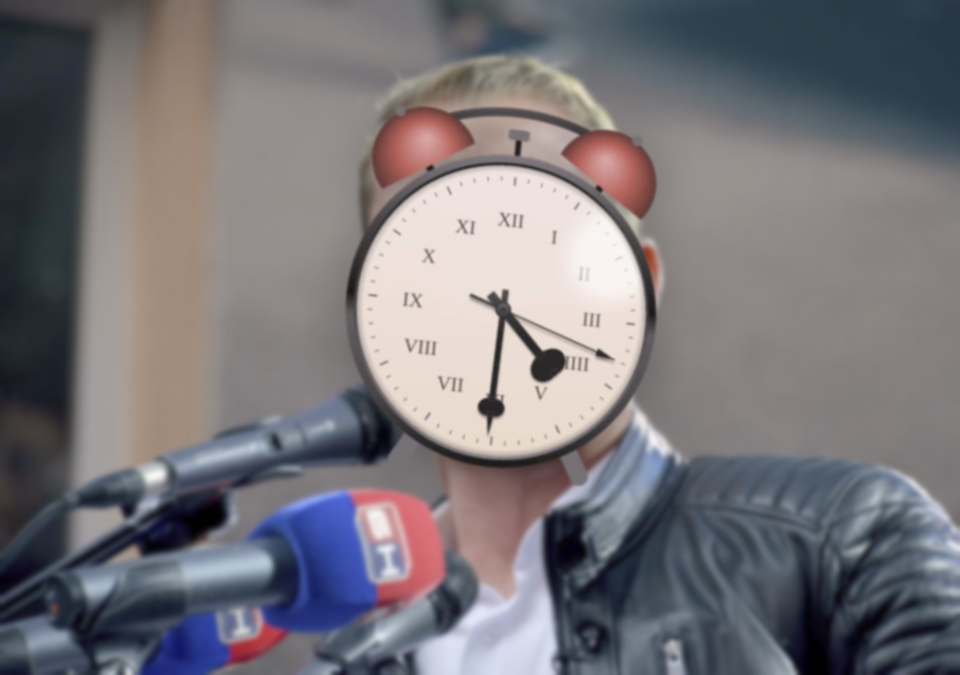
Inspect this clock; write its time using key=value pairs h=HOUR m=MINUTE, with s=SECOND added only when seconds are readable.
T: h=4 m=30 s=18
